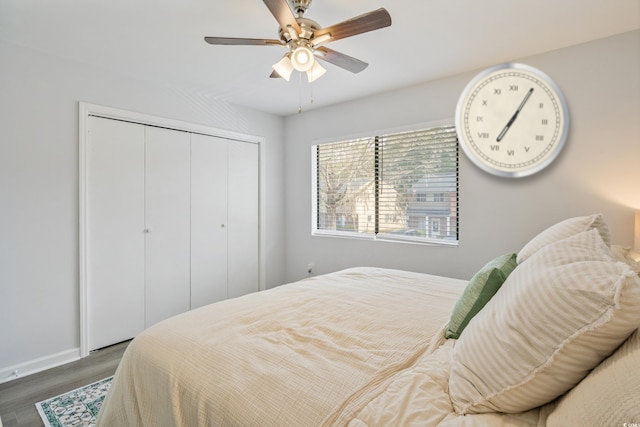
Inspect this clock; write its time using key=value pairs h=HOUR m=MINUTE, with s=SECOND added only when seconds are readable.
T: h=7 m=5
